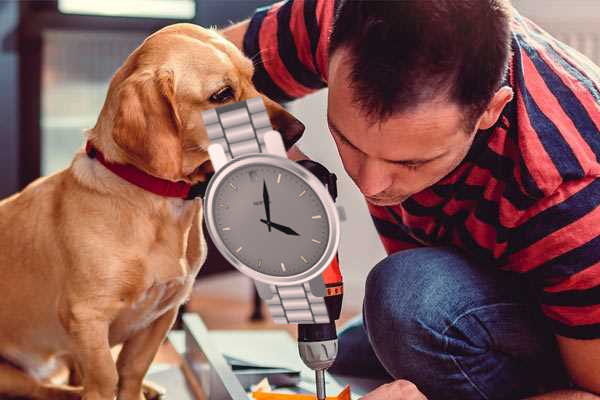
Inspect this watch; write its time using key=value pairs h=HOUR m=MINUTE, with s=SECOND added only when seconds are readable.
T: h=4 m=2
